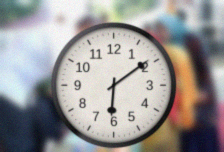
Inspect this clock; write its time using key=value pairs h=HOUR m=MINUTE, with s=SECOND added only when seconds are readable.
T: h=6 m=9
